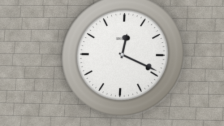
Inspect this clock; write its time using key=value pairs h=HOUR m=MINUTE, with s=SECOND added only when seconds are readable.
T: h=12 m=19
